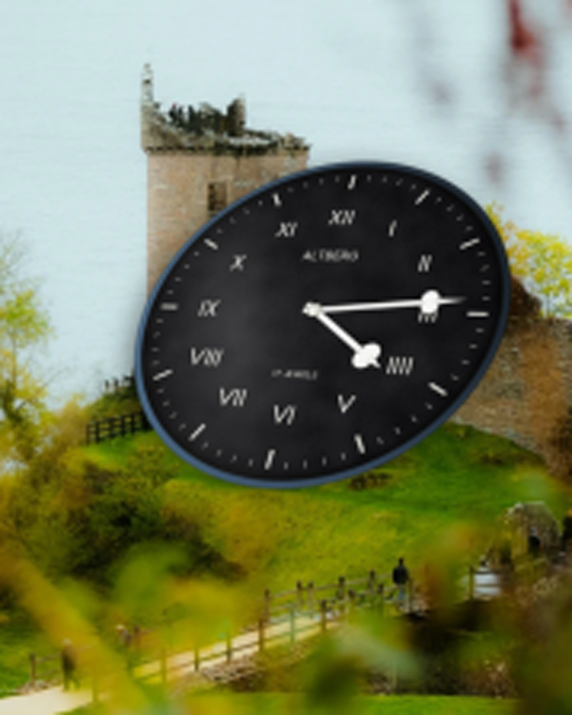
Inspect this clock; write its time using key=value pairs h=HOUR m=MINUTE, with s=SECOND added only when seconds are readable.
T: h=4 m=14
